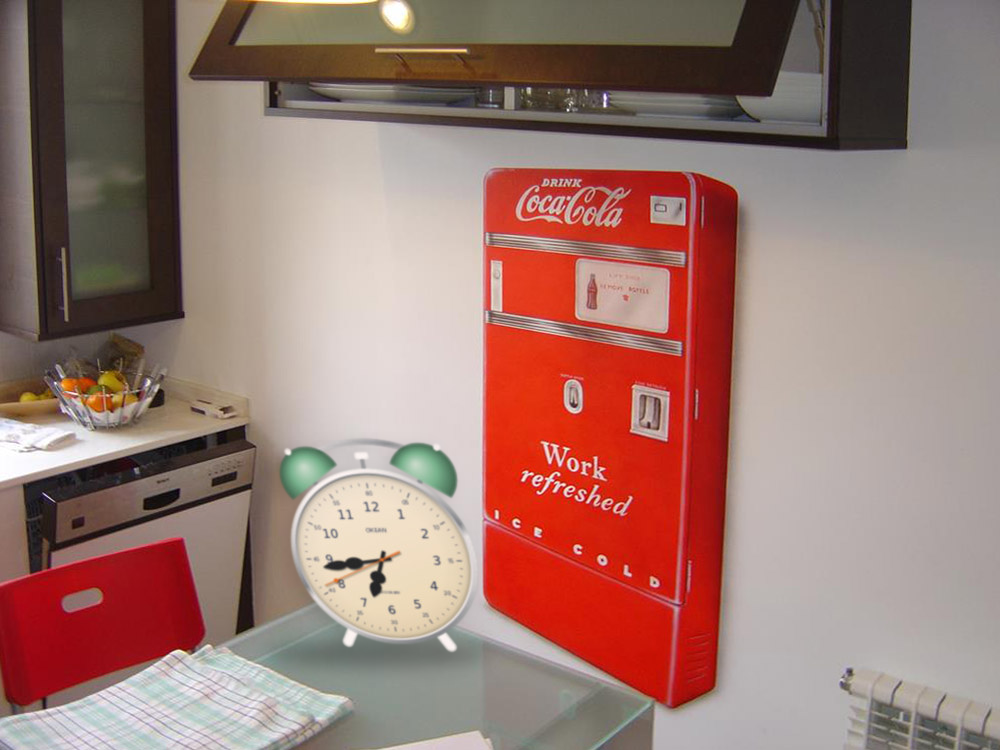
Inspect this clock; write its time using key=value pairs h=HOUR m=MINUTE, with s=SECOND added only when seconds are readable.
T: h=6 m=43 s=41
